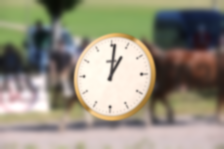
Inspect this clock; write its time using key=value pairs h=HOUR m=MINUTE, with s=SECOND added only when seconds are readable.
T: h=1 m=1
